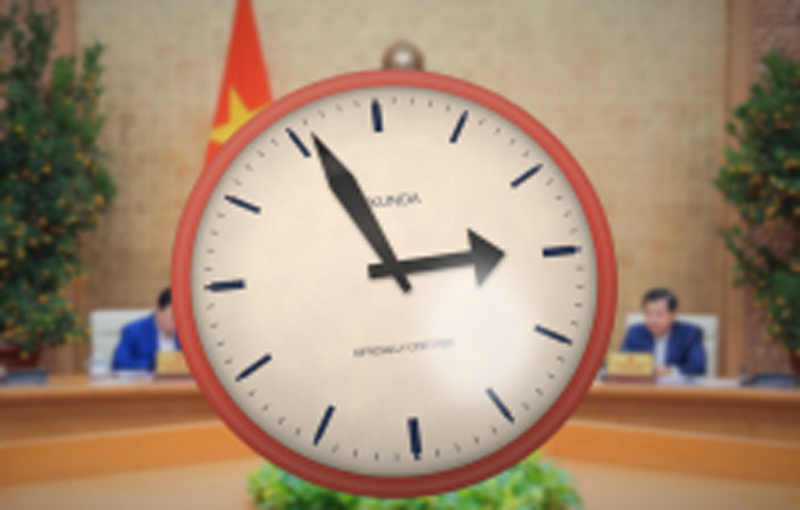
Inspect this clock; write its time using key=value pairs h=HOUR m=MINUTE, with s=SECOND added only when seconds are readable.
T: h=2 m=56
